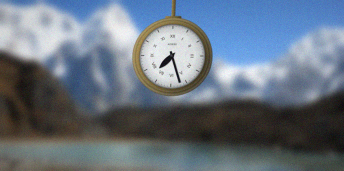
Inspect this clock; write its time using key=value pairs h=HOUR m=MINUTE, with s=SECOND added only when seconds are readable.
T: h=7 m=27
